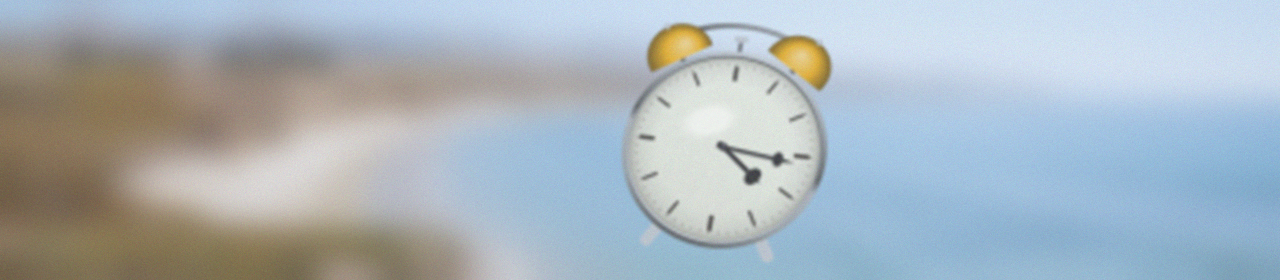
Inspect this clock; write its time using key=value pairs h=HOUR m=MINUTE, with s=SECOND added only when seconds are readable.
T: h=4 m=16
